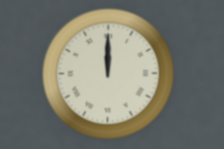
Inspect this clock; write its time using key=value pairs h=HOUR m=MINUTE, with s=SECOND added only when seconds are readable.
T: h=12 m=0
